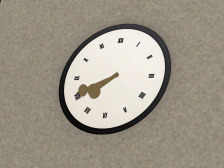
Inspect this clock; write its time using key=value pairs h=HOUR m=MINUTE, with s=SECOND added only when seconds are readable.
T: h=7 m=41
